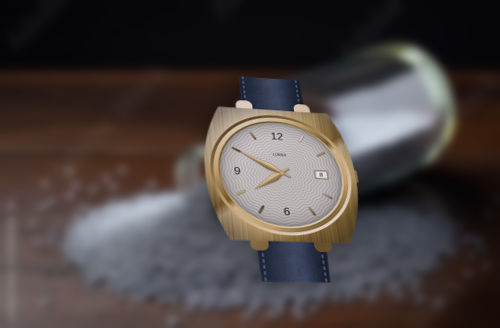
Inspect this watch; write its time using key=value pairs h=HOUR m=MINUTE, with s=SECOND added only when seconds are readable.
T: h=7 m=50
